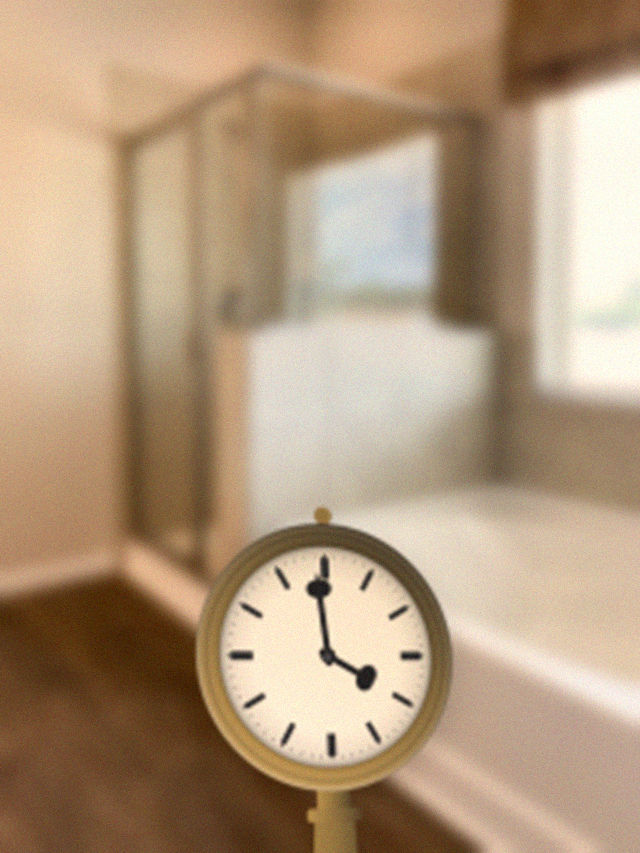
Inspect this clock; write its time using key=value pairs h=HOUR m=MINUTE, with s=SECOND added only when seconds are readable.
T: h=3 m=59
